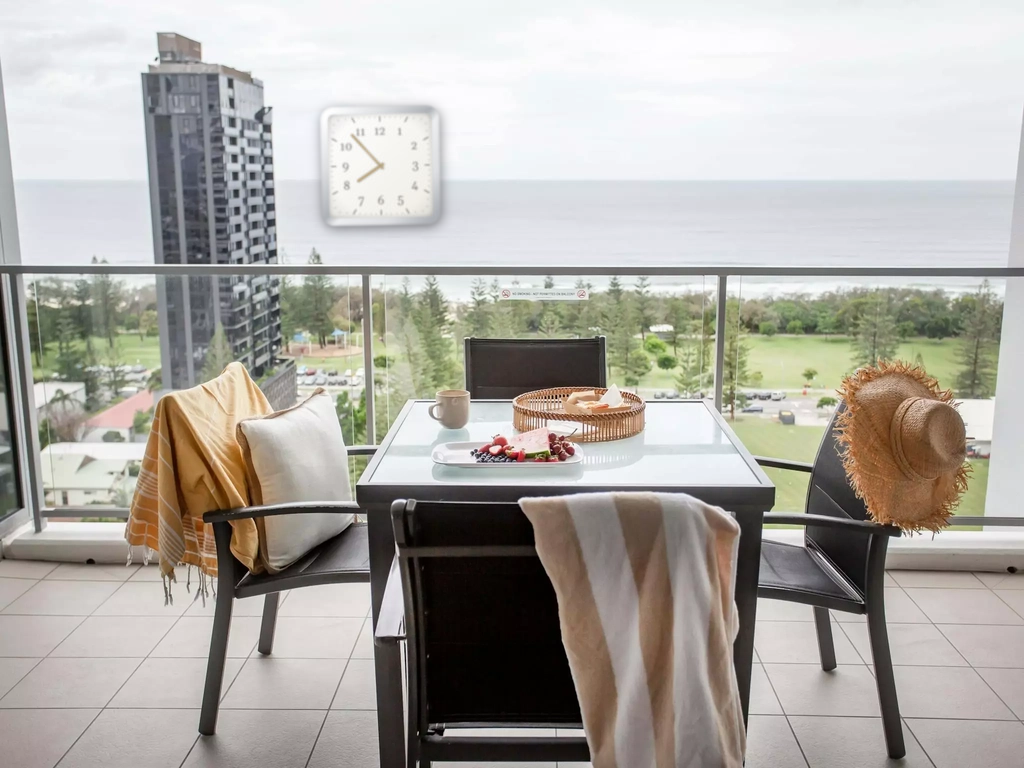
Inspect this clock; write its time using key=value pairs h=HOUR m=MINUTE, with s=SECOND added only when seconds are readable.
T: h=7 m=53
